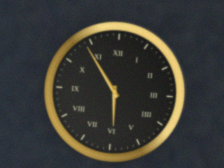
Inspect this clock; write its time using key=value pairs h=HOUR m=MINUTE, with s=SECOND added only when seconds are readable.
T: h=5 m=54
